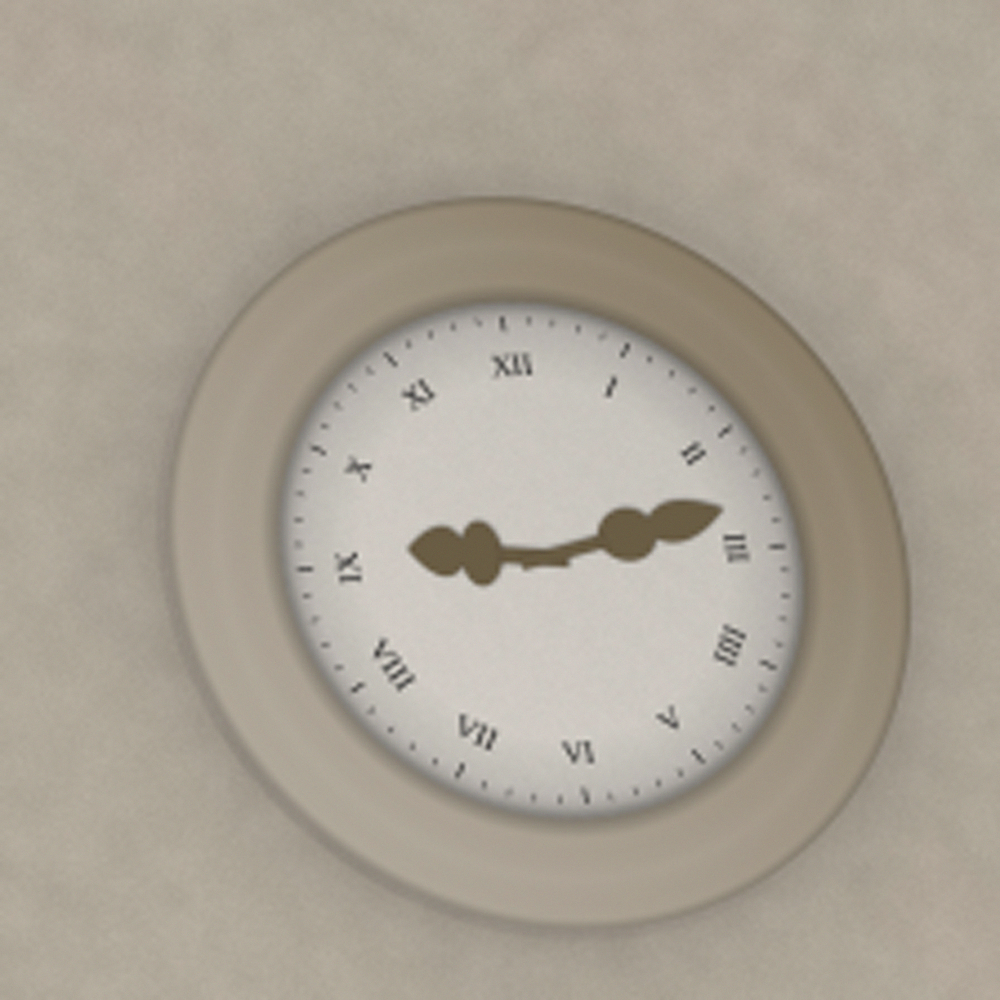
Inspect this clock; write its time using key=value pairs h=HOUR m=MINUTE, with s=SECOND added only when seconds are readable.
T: h=9 m=13
